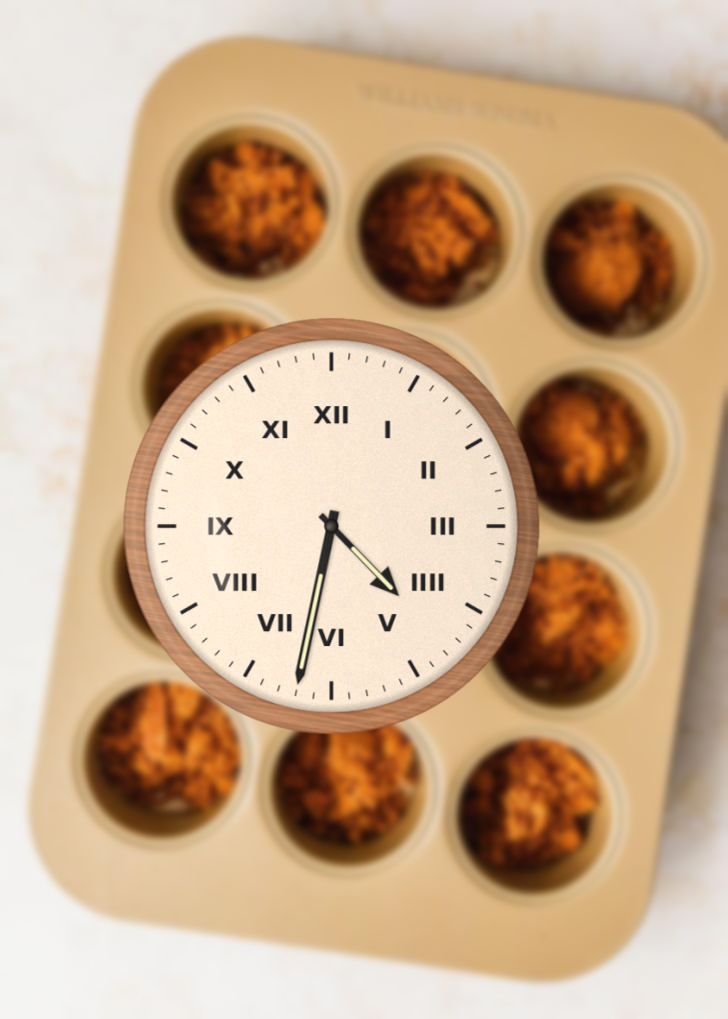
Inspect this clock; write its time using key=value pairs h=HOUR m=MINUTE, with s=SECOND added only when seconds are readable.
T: h=4 m=32
